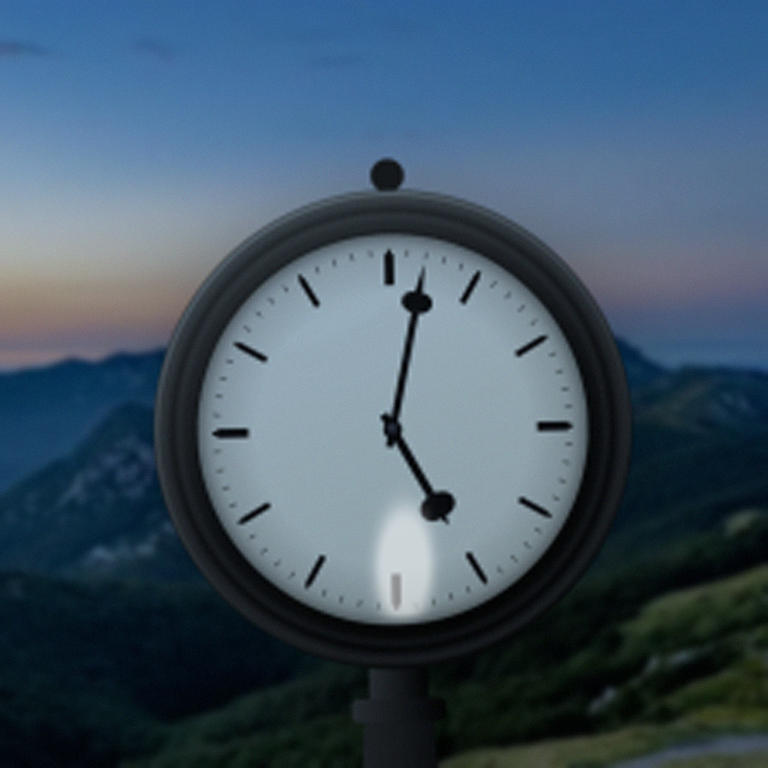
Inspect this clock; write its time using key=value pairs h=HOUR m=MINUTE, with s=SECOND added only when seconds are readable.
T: h=5 m=2
